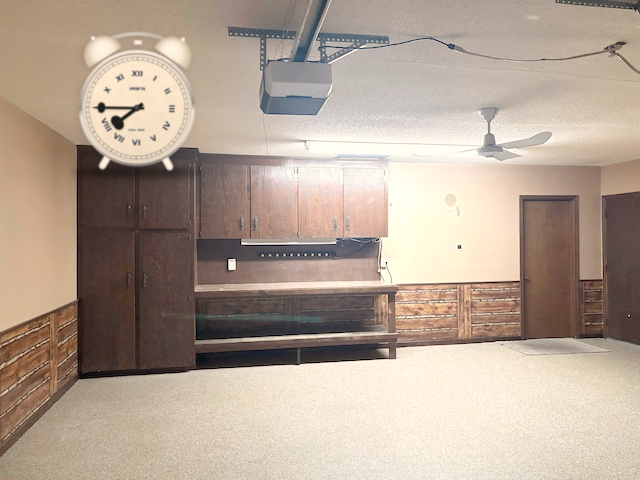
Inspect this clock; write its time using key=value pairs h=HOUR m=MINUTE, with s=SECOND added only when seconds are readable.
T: h=7 m=45
